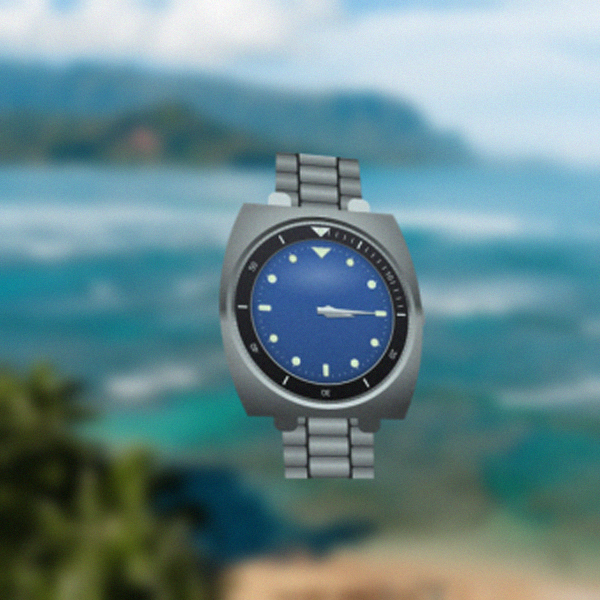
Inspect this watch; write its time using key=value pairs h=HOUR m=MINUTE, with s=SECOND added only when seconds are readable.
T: h=3 m=15
